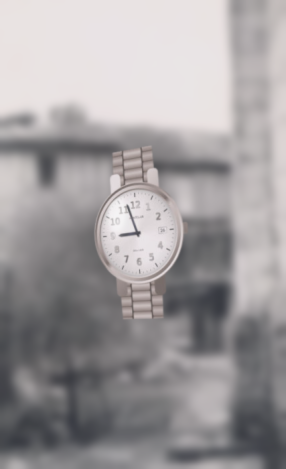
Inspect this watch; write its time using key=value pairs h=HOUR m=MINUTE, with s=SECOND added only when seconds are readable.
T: h=8 m=57
